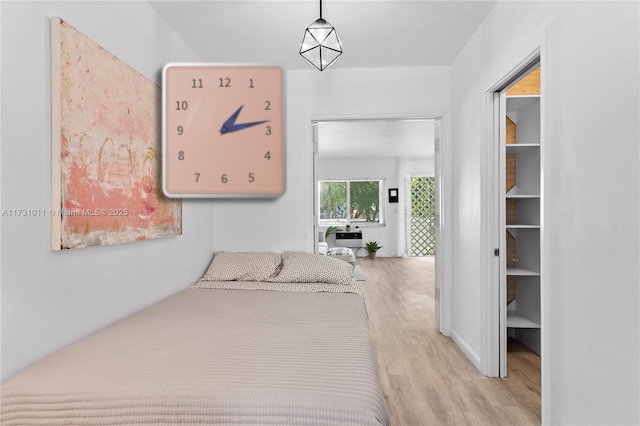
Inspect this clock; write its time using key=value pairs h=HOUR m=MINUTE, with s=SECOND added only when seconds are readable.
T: h=1 m=13
